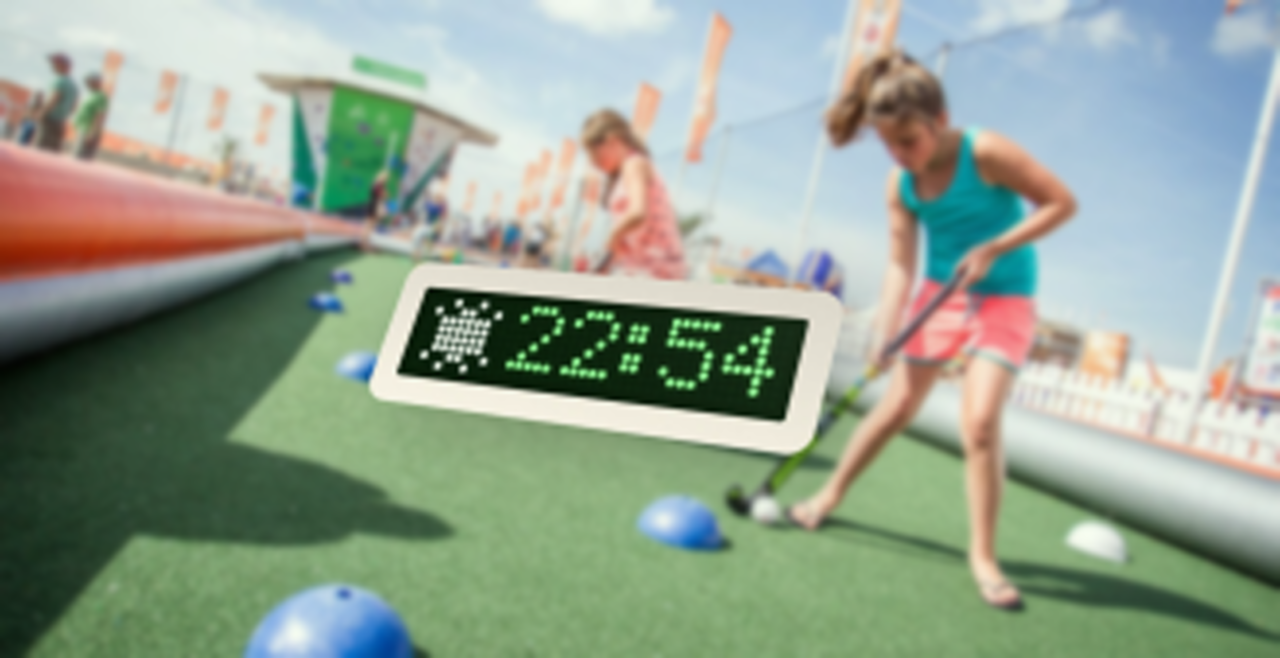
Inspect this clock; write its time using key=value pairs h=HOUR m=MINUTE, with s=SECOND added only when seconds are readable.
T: h=22 m=54
